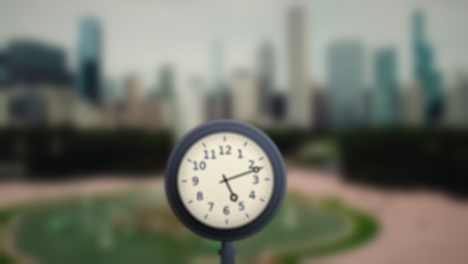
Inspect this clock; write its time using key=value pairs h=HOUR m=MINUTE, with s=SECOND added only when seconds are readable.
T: h=5 m=12
